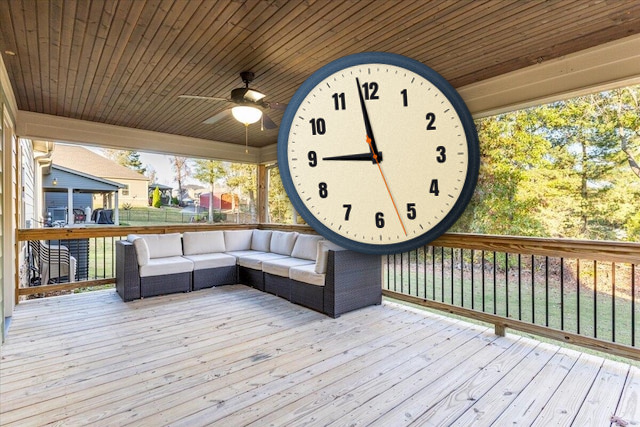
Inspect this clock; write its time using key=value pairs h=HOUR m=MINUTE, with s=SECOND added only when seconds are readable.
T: h=8 m=58 s=27
